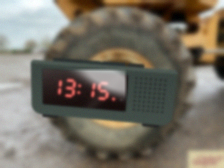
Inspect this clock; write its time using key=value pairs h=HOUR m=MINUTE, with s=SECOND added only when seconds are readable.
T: h=13 m=15
